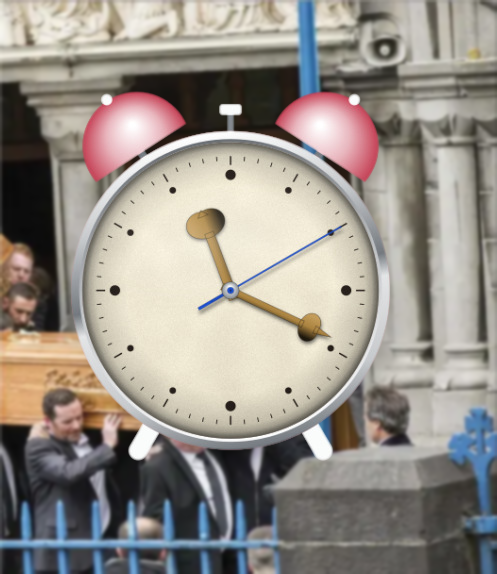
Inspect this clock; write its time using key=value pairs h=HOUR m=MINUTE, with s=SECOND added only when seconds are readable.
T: h=11 m=19 s=10
